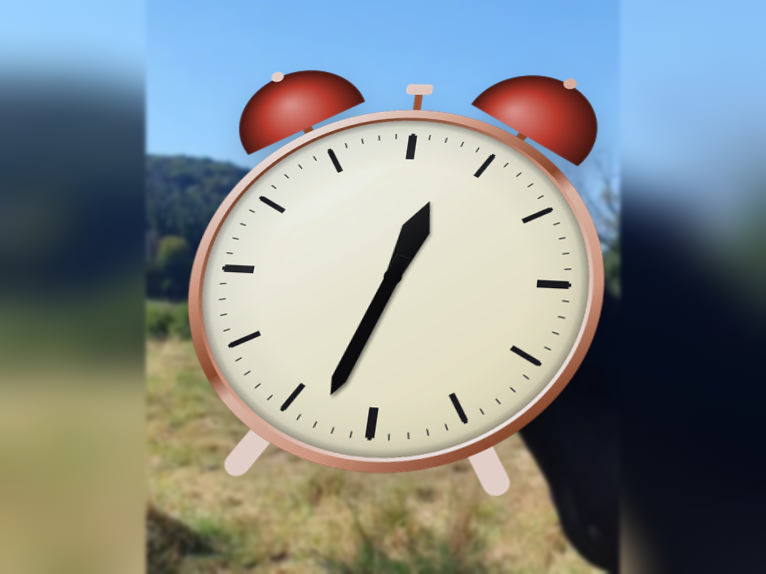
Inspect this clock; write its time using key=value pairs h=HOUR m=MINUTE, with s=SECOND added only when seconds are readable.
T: h=12 m=33
